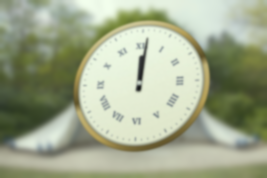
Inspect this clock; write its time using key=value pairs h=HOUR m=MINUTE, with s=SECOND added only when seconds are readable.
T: h=12 m=1
